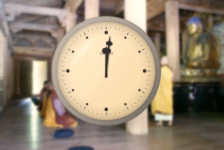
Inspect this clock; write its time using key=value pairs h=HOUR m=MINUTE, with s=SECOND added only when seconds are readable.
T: h=12 m=1
